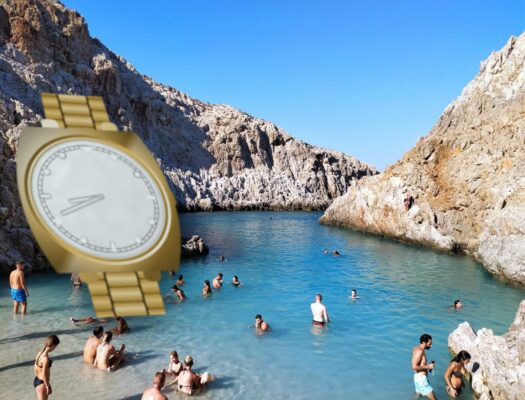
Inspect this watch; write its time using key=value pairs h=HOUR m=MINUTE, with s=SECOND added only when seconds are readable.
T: h=8 m=41
